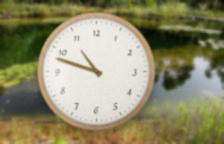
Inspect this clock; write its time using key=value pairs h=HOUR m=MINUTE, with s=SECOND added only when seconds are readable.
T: h=10 m=48
